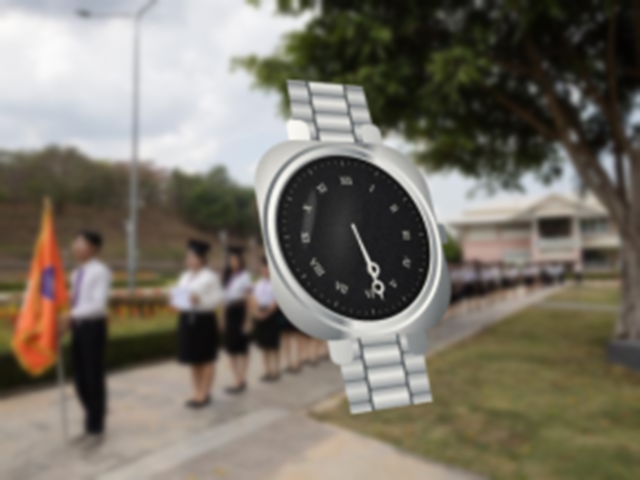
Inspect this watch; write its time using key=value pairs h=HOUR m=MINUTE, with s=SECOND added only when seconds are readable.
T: h=5 m=28
